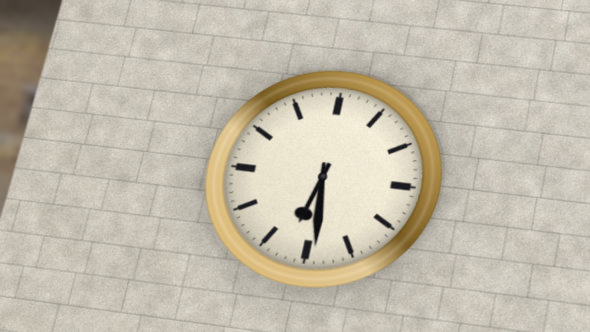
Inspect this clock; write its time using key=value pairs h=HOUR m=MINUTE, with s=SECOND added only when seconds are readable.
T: h=6 m=29
